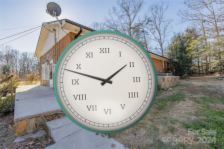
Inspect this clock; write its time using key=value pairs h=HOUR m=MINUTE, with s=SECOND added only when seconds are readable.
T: h=1 m=48
